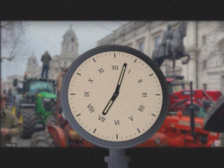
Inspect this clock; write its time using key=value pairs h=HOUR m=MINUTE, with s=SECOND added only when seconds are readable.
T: h=7 m=3
